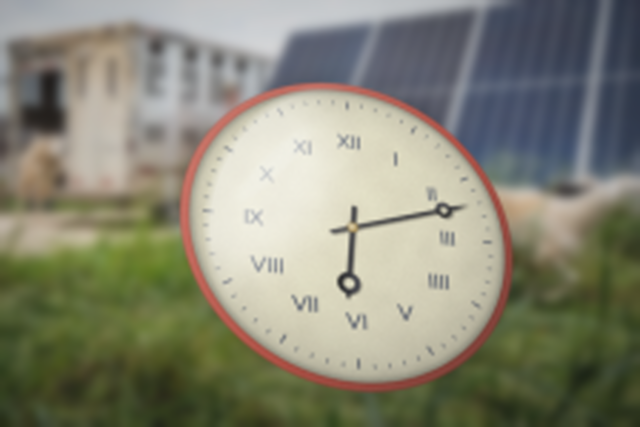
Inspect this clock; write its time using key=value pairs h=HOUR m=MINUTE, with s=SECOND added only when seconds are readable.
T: h=6 m=12
